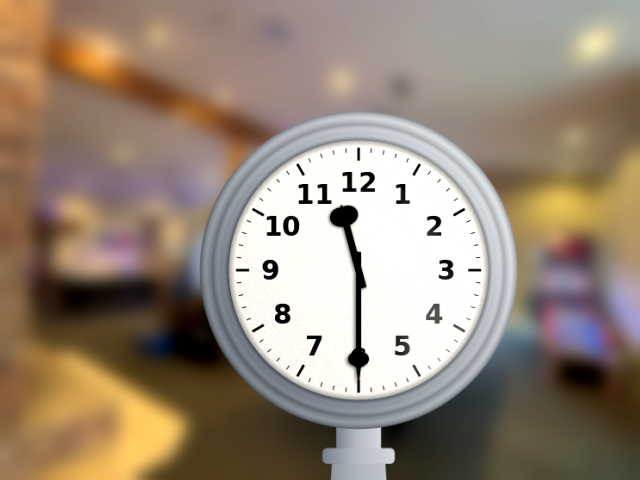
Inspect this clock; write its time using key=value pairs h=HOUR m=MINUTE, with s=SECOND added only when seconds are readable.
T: h=11 m=30
